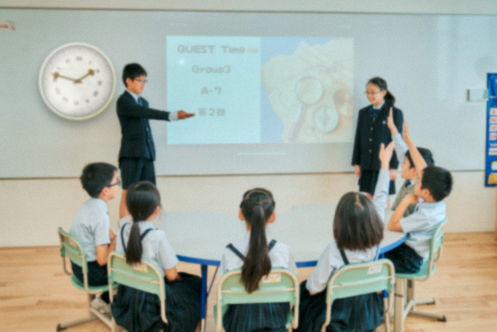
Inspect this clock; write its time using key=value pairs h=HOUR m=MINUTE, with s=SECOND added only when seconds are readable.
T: h=1 m=47
